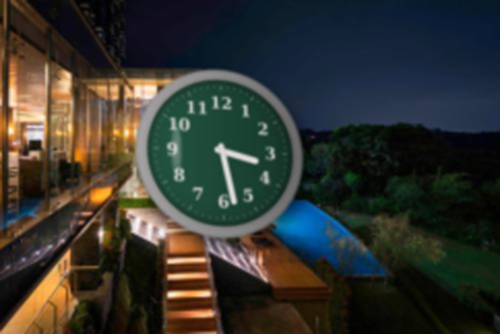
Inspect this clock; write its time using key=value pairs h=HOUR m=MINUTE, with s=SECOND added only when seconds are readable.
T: h=3 m=28
